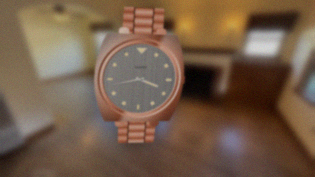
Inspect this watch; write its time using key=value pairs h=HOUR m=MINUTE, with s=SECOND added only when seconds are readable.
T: h=3 m=43
